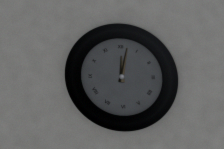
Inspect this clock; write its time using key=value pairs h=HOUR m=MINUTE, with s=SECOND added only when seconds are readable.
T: h=12 m=2
